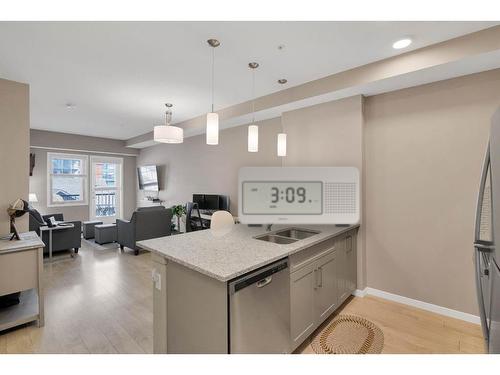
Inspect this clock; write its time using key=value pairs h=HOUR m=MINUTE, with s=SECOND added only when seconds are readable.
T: h=3 m=9
